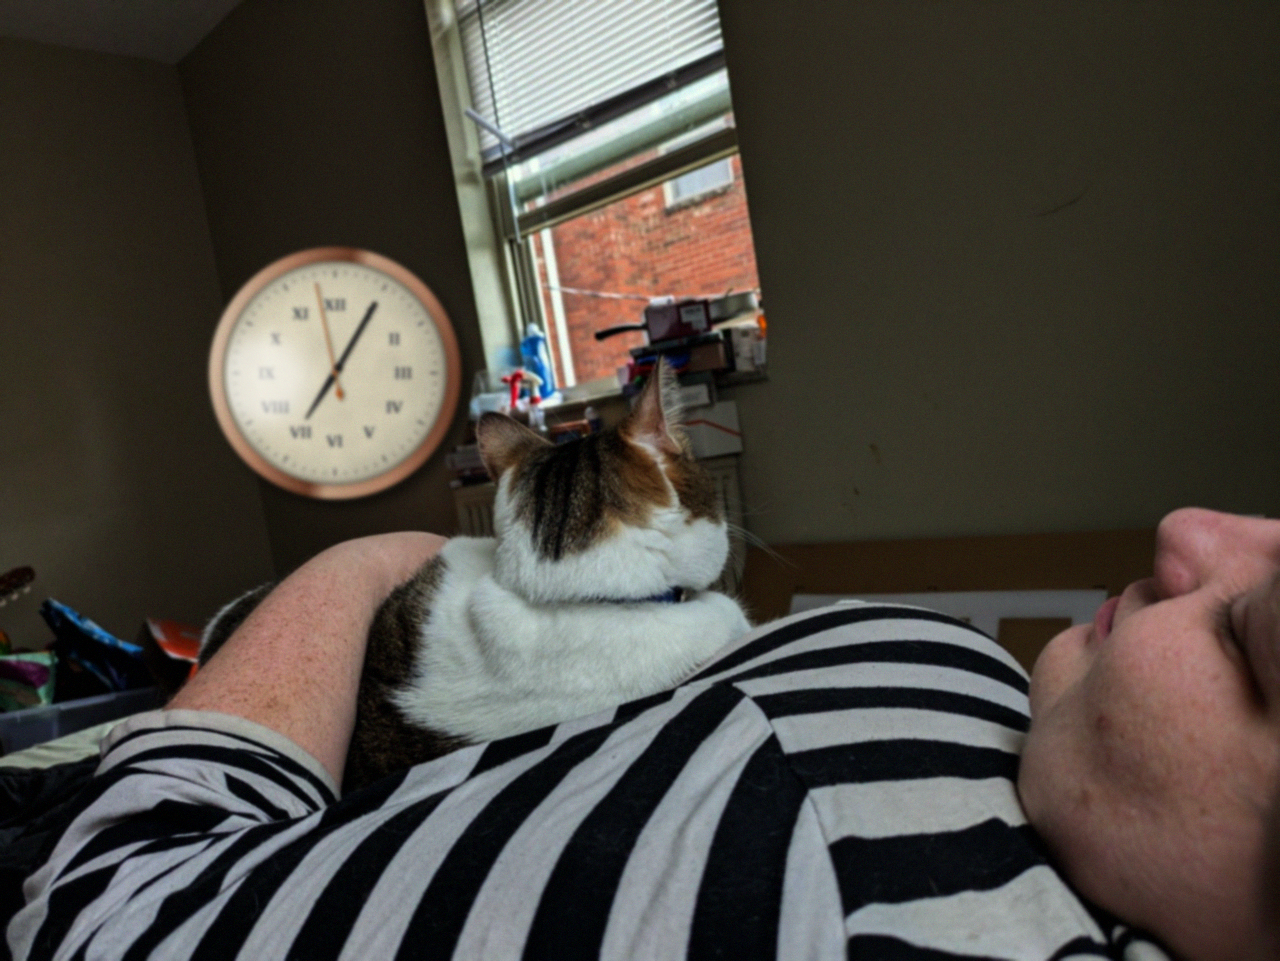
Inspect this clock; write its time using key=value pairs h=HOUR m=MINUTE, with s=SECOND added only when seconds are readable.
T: h=7 m=4 s=58
